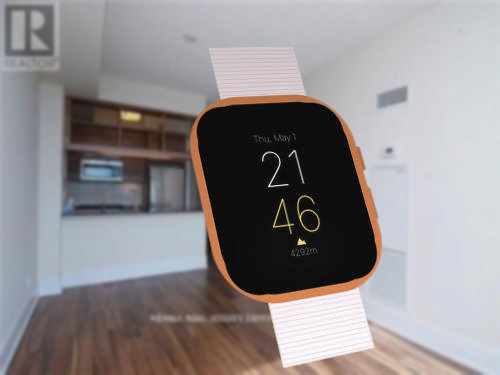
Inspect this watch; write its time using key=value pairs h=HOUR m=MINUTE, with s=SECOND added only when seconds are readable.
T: h=21 m=46
